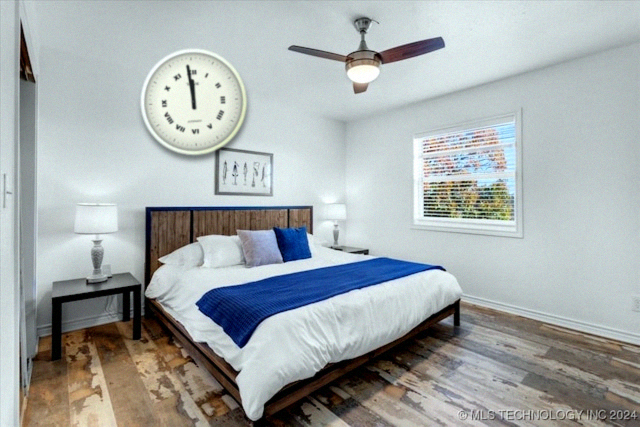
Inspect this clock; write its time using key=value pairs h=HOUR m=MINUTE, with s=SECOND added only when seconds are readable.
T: h=11 m=59
